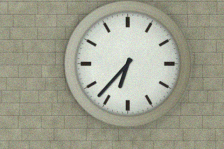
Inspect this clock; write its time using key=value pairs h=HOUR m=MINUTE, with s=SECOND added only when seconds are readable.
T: h=6 m=37
